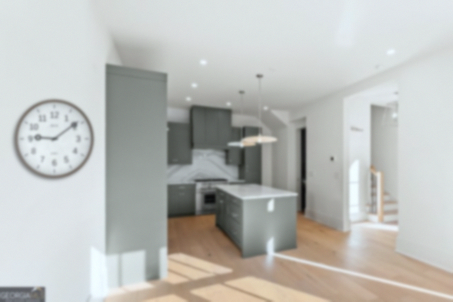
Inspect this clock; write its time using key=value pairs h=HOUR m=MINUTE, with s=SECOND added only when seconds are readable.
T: h=9 m=9
